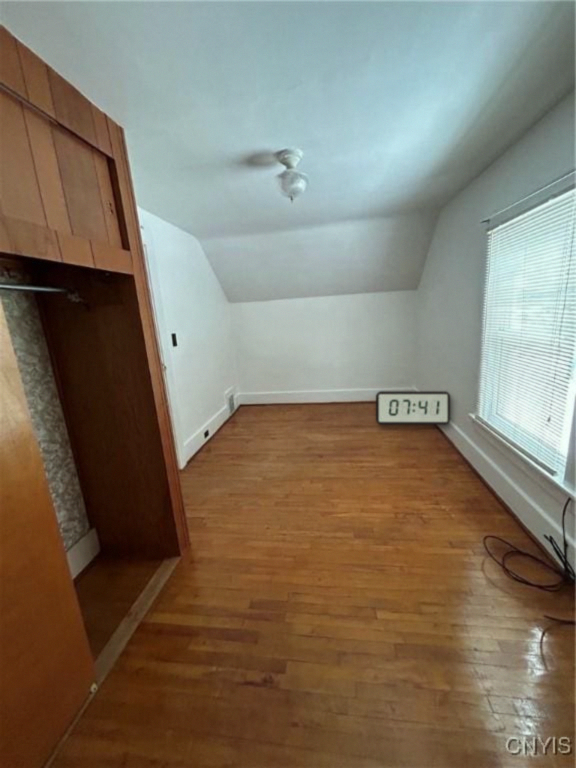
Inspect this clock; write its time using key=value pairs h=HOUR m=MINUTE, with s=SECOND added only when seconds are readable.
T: h=7 m=41
